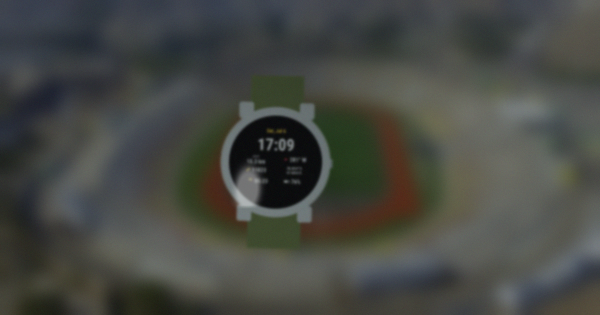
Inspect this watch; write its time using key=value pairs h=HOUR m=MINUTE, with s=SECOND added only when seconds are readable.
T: h=17 m=9
